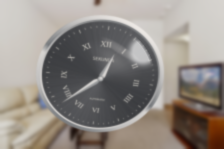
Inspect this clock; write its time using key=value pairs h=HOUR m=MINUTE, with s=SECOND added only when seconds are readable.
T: h=12 m=38
